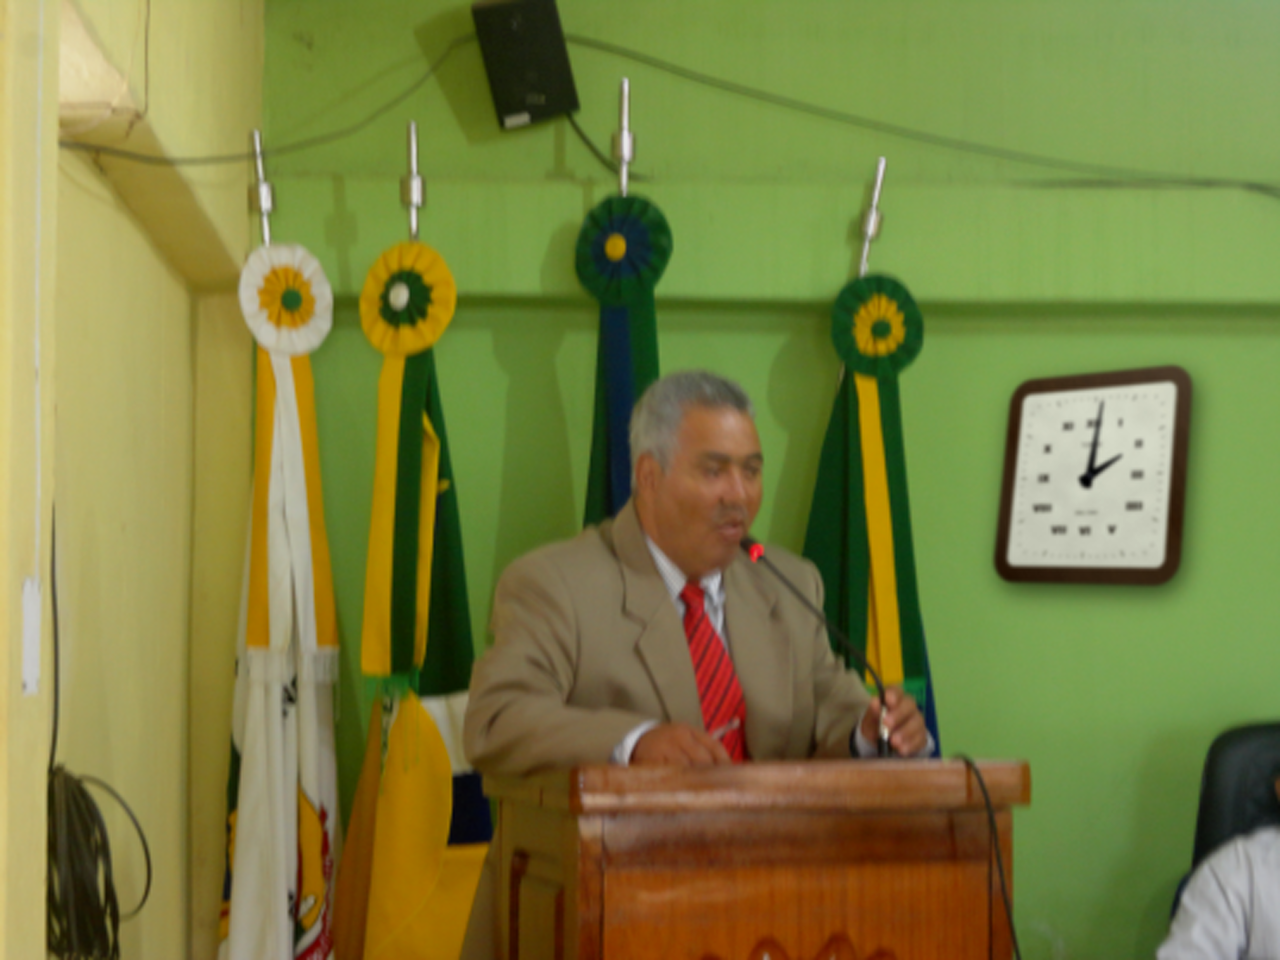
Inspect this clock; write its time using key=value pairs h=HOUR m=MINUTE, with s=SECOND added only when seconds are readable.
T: h=2 m=1
